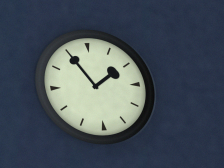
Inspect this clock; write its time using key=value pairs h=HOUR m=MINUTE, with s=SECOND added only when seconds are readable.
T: h=1 m=55
